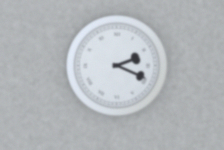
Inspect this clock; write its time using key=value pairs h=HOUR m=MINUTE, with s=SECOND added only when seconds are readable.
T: h=2 m=19
